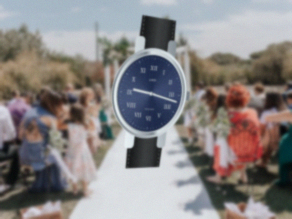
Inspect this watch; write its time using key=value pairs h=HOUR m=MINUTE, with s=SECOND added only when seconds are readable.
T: h=9 m=17
